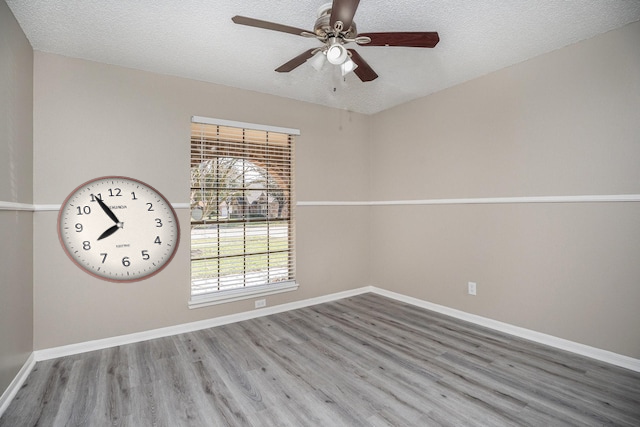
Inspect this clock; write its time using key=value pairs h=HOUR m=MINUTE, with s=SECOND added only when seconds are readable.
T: h=7 m=55
